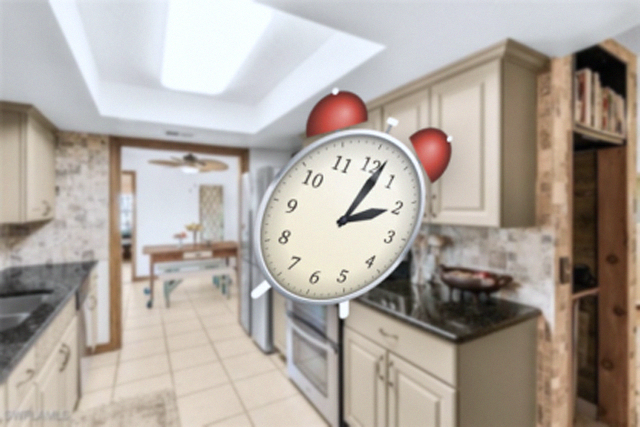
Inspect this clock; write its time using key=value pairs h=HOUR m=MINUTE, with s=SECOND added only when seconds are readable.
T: h=2 m=2
